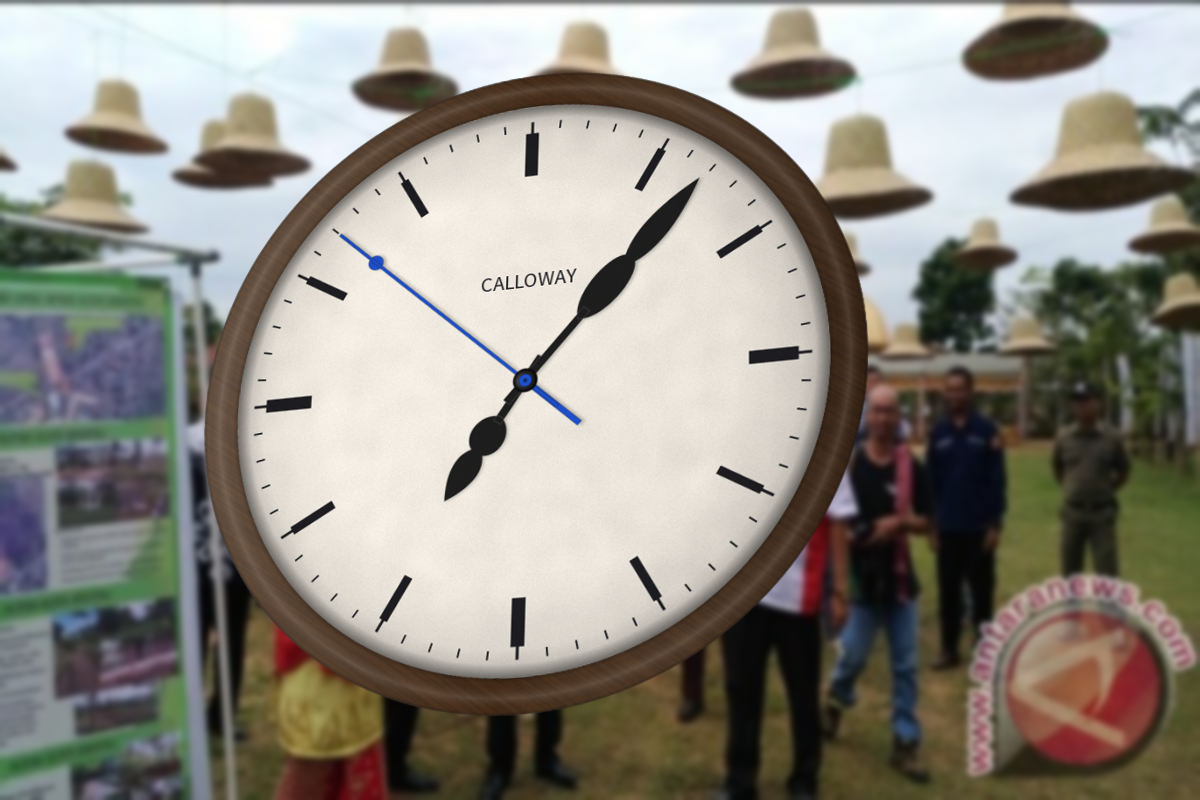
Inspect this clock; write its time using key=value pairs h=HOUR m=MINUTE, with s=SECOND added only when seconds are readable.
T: h=7 m=6 s=52
